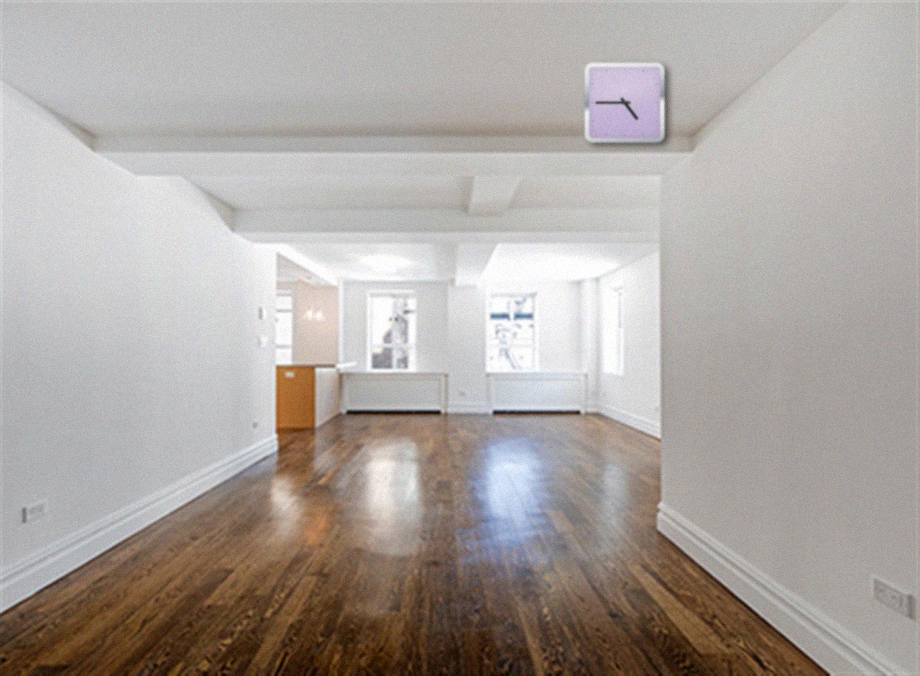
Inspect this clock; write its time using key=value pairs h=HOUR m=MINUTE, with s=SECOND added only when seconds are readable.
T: h=4 m=45
